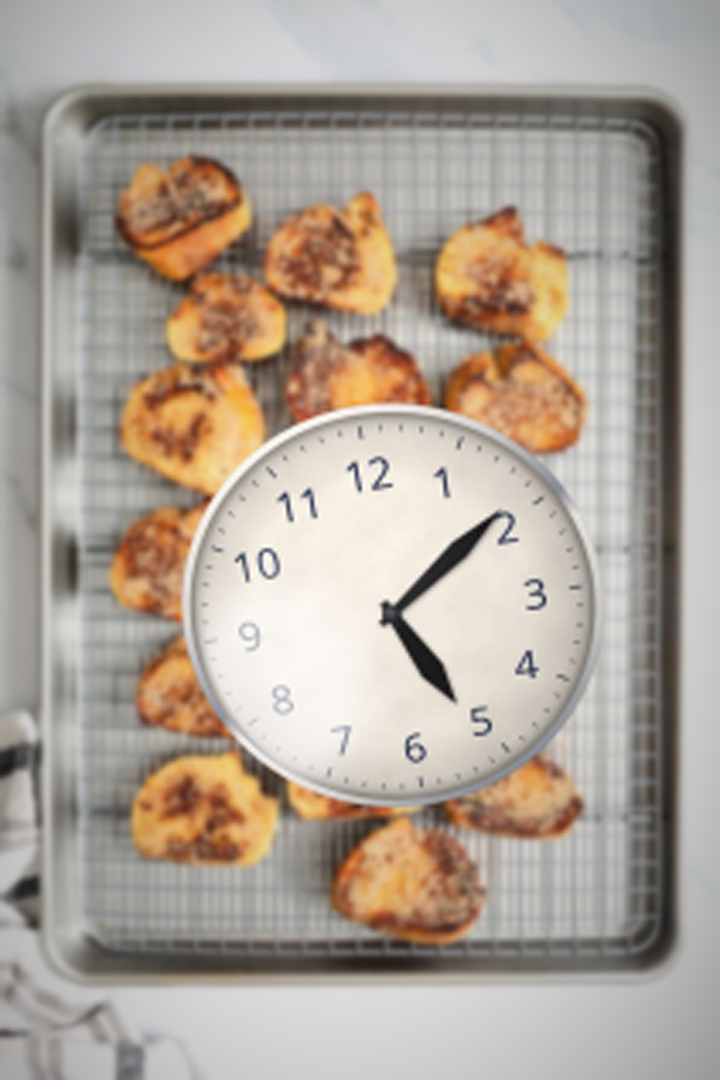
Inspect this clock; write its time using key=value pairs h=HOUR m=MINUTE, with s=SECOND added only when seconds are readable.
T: h=5 m=9
